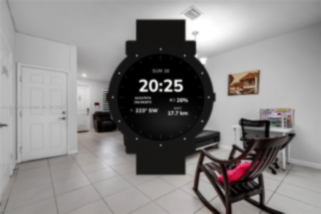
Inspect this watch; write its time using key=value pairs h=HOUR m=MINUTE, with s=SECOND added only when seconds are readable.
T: h=20 m=25
